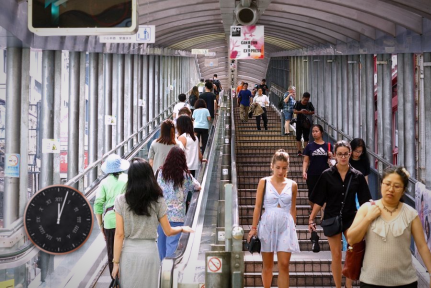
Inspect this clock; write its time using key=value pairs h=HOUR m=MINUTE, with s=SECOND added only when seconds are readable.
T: h=12 m=3
